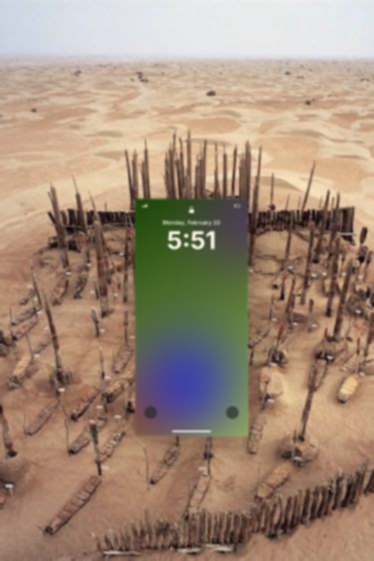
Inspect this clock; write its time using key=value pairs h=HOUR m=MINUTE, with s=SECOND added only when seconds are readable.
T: h=5 m=51
